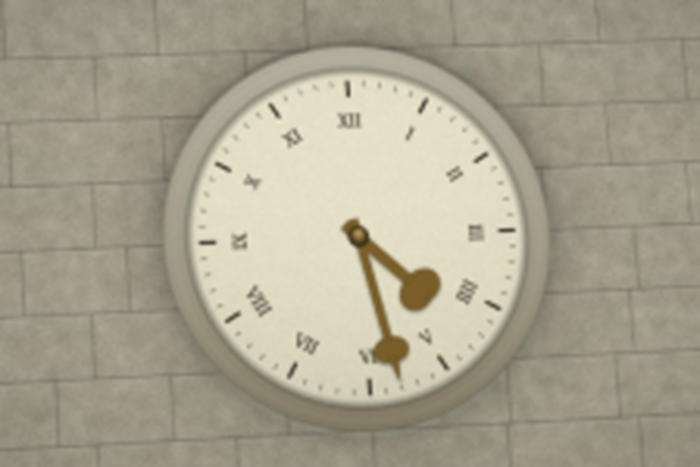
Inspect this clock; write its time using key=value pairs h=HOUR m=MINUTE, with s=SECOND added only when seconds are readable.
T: h=4 m=28
